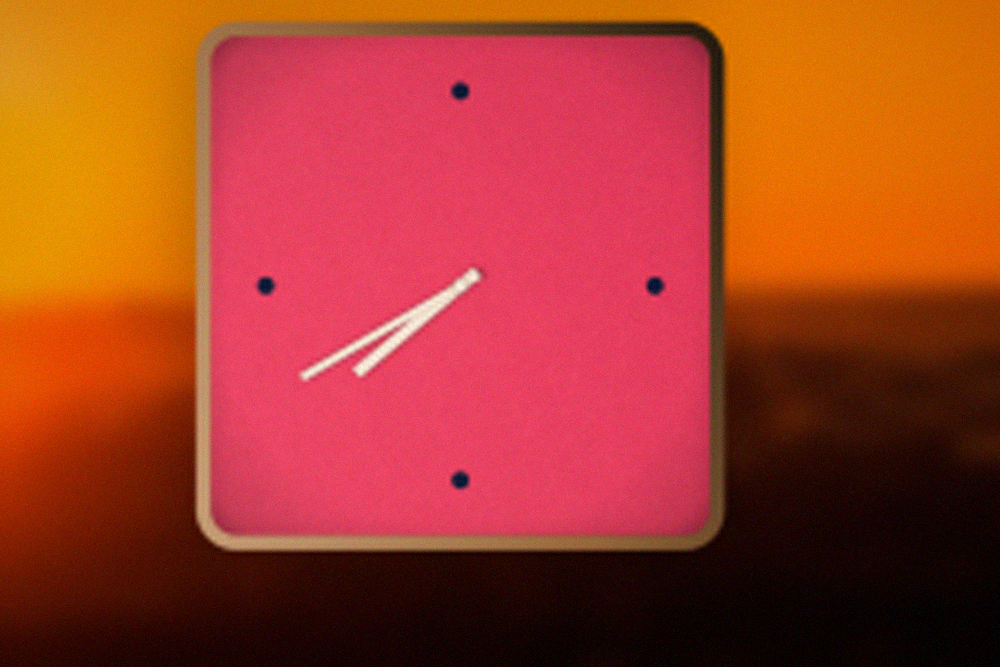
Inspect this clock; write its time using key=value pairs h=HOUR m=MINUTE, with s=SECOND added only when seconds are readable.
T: h=7 m=40
